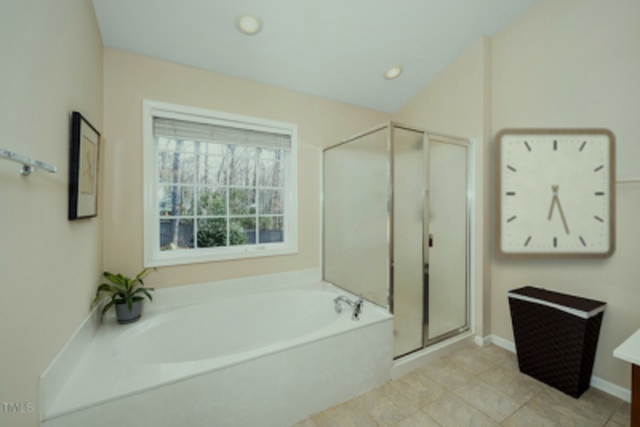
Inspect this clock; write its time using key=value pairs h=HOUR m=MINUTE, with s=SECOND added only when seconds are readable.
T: h=6 m=27
